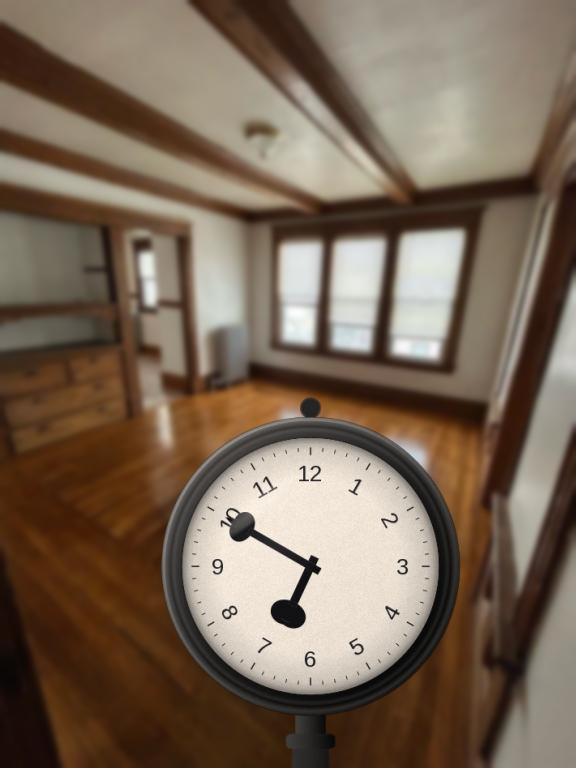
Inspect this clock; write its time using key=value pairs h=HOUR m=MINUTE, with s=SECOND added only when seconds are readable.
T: h=6 m=50
